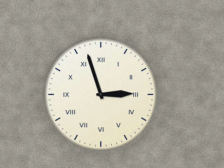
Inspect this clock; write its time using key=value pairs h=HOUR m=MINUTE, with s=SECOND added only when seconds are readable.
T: h=2 m=57
